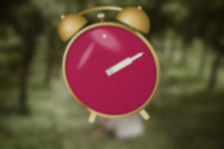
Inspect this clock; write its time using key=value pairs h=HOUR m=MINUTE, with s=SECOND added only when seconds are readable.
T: h=2 m=11
